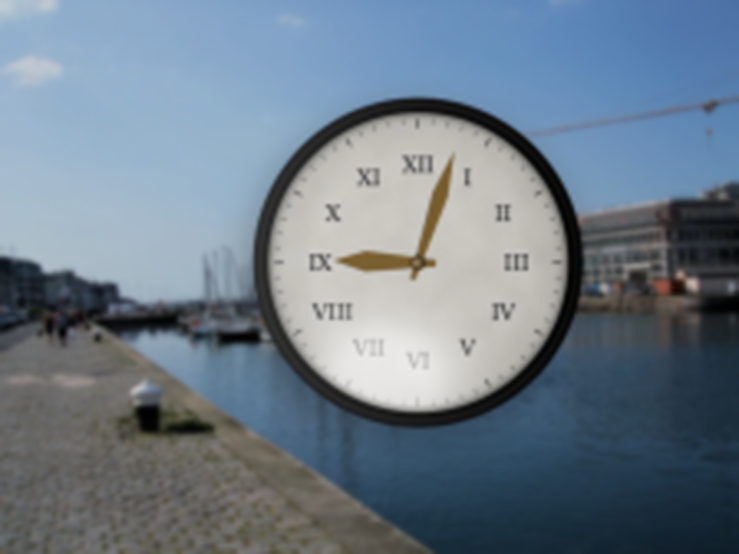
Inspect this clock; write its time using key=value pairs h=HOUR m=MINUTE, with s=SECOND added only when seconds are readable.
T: h=9 m=3
